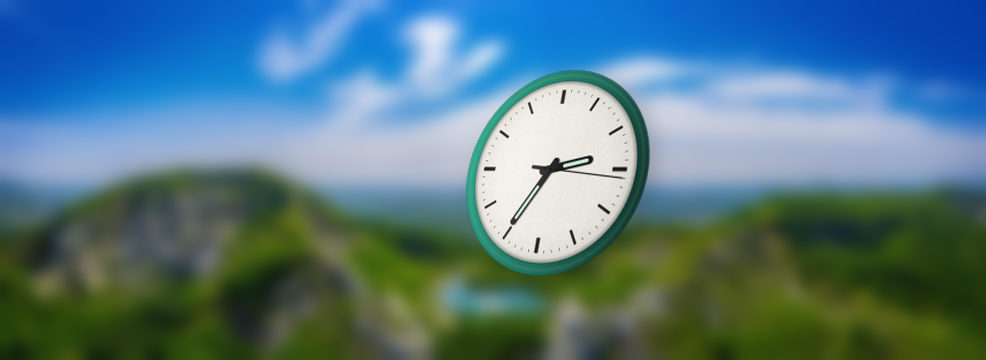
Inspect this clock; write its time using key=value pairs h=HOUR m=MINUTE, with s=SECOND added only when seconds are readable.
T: h=2 m=35 s=16
